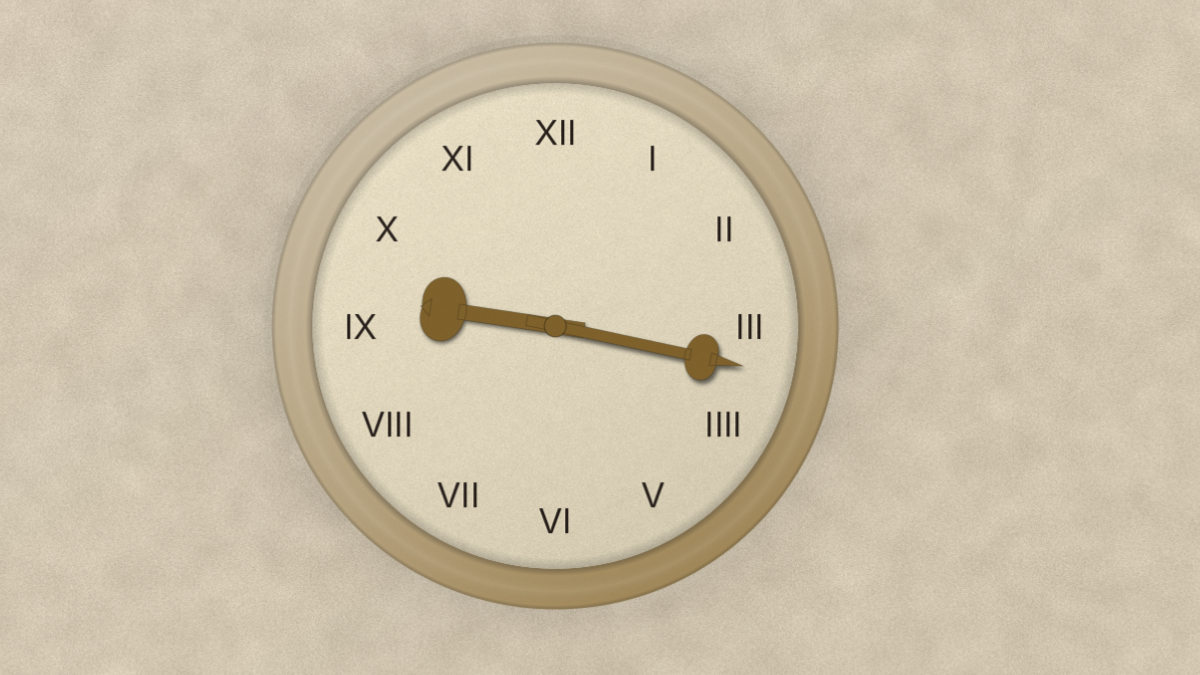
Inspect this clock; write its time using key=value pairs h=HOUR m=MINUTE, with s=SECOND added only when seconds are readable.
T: h=9 m=17
